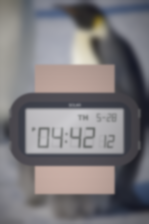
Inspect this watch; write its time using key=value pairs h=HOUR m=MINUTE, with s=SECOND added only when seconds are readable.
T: h=4 m=42 s=12
